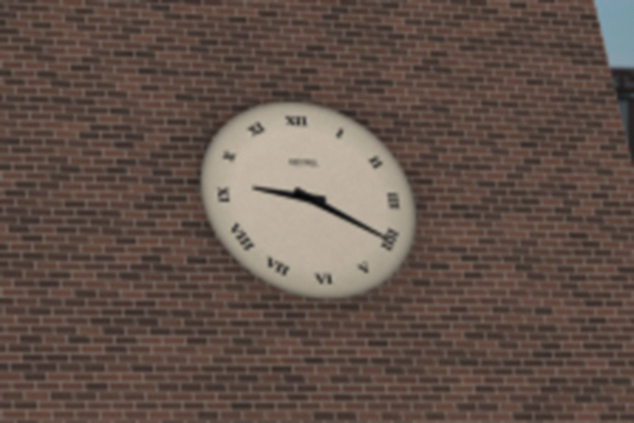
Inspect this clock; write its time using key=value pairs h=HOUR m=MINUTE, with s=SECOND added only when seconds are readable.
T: h=9 m=20
